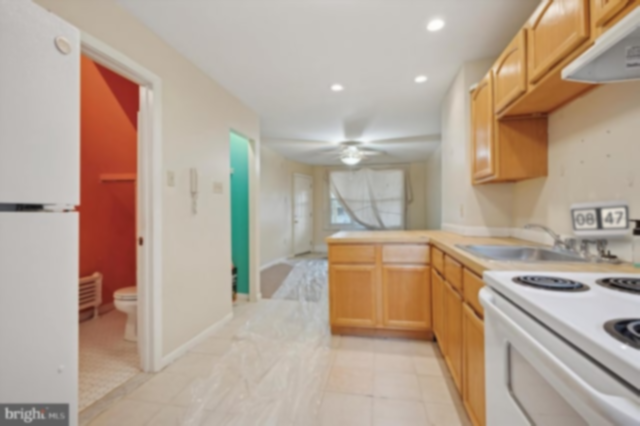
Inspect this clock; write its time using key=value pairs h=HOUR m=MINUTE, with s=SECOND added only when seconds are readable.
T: h=8 m=47
